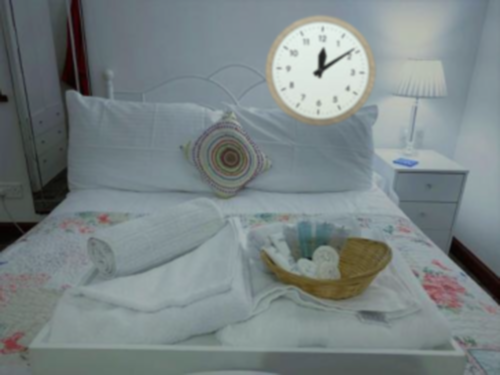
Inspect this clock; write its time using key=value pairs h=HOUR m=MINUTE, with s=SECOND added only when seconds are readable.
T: h=12 m=9
